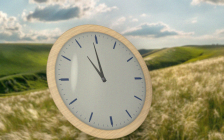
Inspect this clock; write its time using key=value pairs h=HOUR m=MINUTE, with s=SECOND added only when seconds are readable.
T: h=10 m=59
